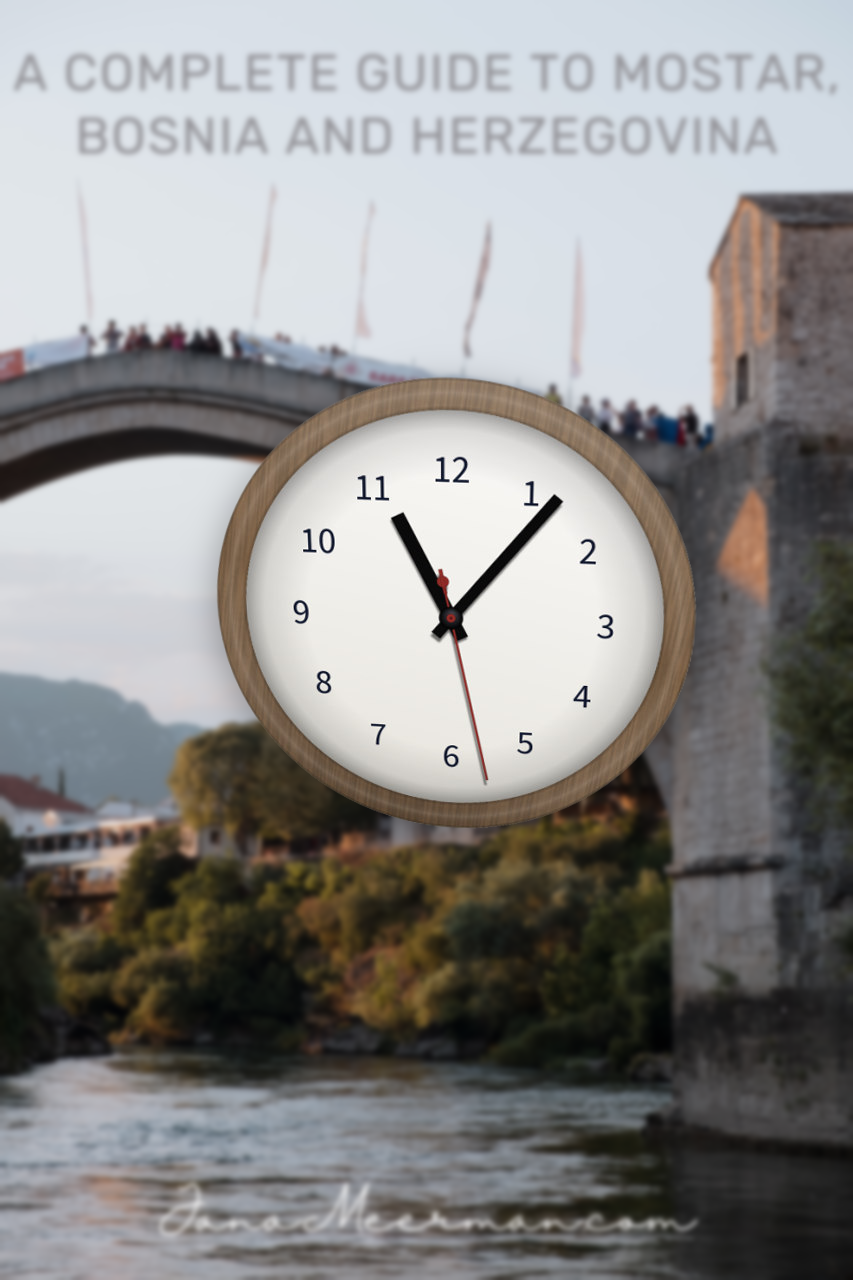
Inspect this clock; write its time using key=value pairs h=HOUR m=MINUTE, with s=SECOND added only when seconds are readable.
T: h=11 m=6 s=28
